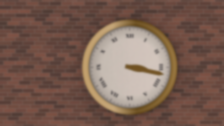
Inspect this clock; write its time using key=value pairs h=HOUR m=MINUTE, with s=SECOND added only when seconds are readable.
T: h=3 m=17
